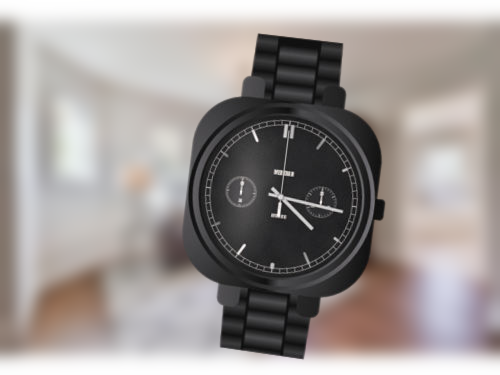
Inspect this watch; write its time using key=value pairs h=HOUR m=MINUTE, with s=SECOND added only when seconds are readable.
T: h=4 m=16
